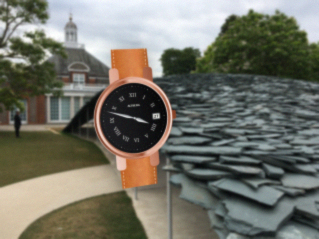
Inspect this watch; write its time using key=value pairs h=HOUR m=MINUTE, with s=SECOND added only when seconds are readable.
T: h=3 m=48
